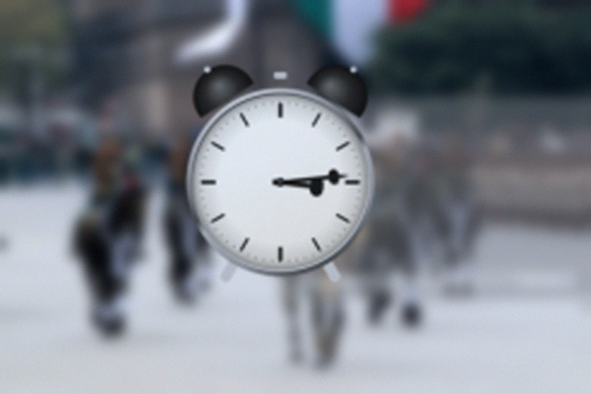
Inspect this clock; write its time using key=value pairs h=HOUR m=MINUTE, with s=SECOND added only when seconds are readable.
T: h=3 m=14
